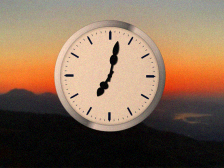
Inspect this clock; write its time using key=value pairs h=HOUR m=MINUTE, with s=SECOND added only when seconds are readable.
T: h=7 m=2
